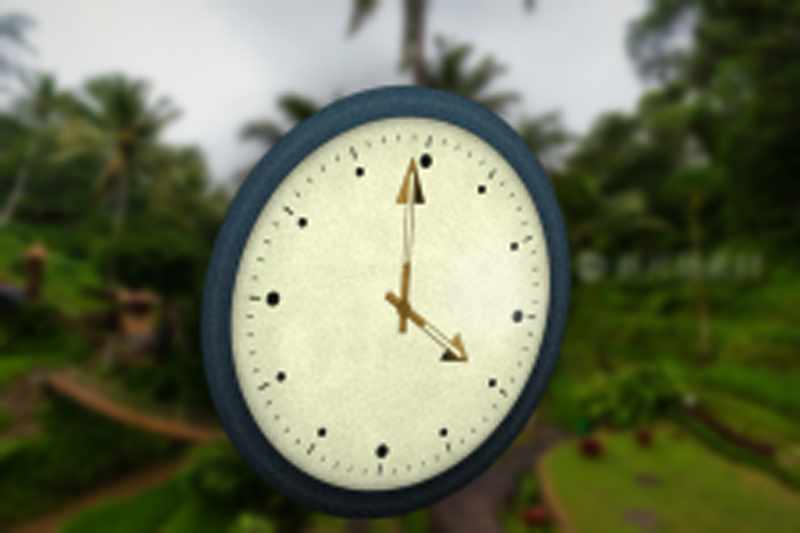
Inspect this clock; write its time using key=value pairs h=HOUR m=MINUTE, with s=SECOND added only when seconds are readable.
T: h=3 m=59
